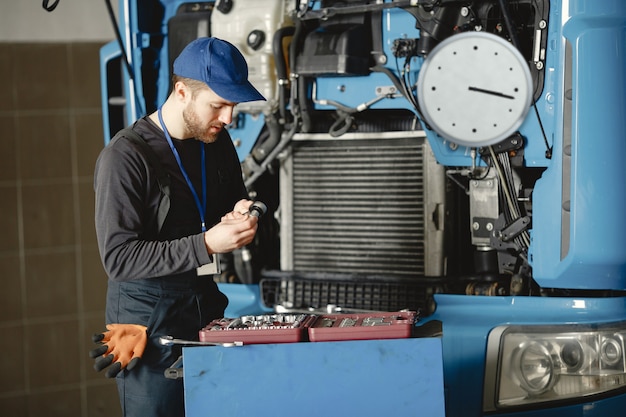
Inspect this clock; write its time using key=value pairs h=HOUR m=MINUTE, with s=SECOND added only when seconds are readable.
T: h=3 m=17
